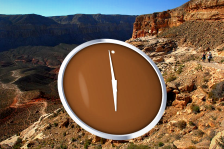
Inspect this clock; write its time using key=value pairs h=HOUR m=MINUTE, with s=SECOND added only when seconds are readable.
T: h=5 m=59
